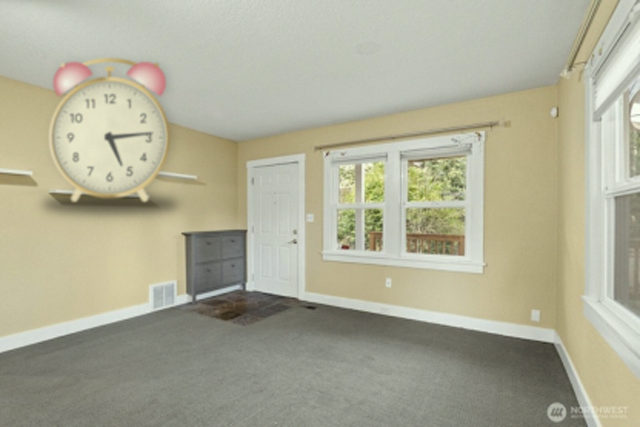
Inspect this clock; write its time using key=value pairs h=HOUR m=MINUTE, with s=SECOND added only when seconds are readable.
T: h=5 m=14
